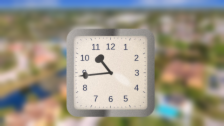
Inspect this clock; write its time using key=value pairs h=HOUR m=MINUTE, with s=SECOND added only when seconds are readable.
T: h=10 m=44
